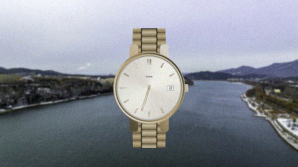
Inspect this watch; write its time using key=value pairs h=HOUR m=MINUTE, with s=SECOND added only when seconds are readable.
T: h=6 m=33
